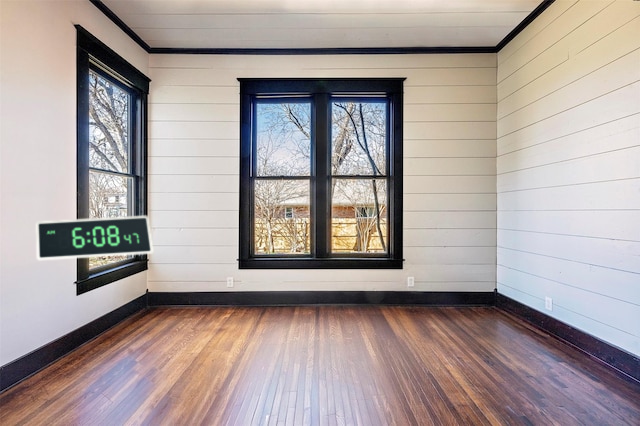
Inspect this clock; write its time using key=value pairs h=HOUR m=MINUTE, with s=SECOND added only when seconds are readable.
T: h=6 m=8 s=47
